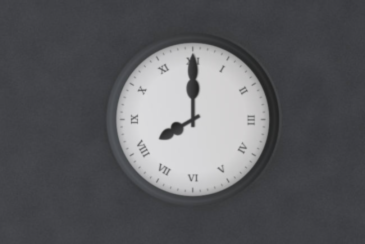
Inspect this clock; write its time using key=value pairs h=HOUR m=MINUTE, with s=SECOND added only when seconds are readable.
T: h=8 m=0
